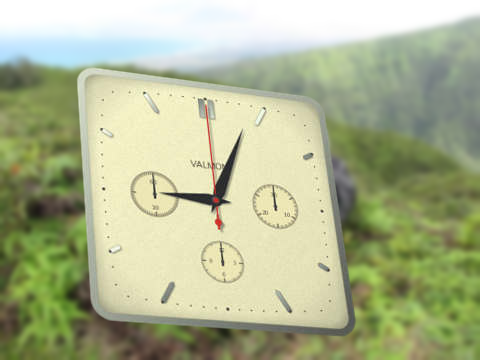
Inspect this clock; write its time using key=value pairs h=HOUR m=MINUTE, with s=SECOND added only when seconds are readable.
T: h=9 m=4
